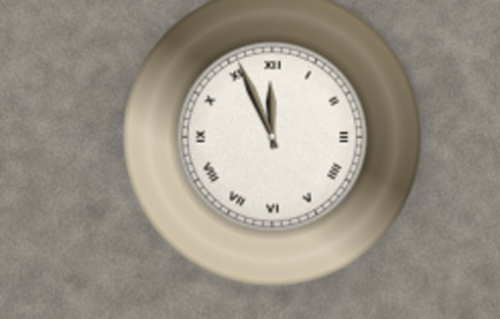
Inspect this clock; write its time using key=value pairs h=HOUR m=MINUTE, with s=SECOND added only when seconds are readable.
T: h=11 m=56
